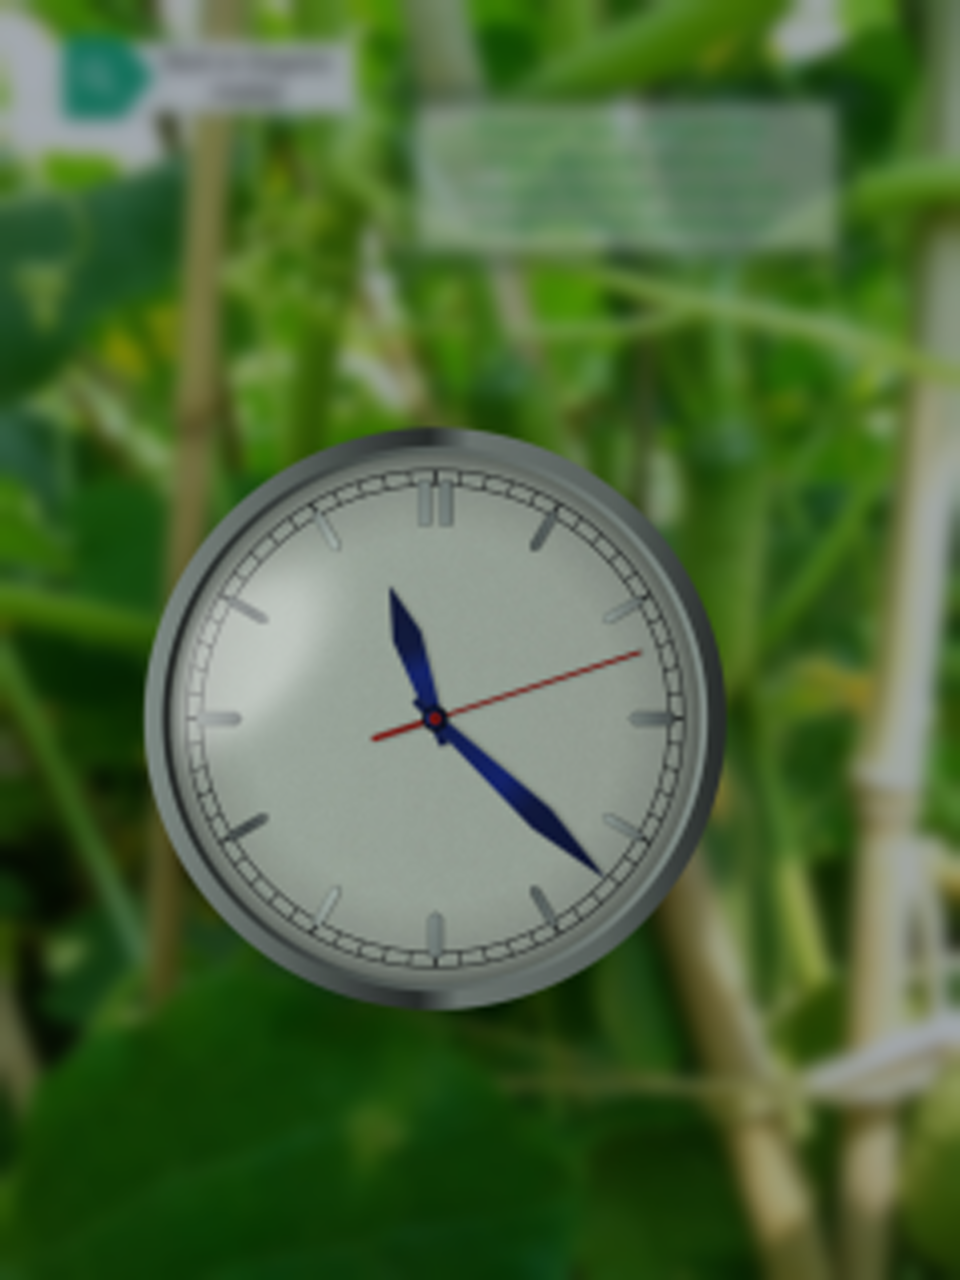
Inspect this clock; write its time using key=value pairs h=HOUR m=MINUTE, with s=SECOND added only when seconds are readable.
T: h=11 m=22 s=12
